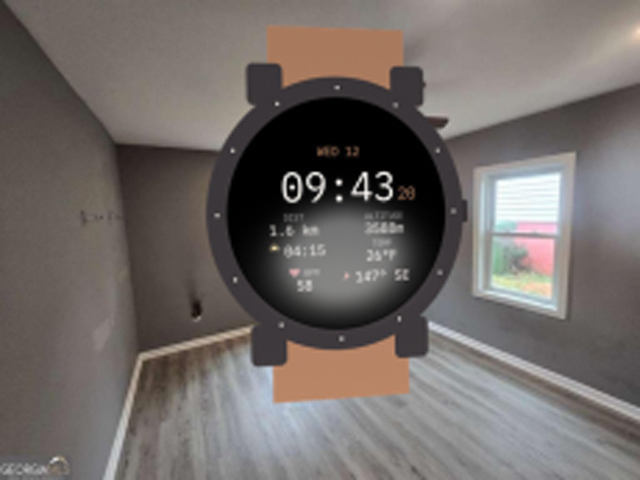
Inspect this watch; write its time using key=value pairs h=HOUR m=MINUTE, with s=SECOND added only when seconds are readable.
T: h=9 m=43
